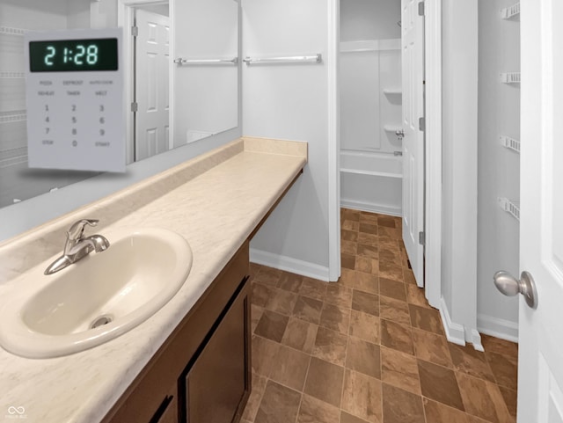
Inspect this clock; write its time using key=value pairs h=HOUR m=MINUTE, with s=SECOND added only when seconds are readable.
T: h=21 m=28
